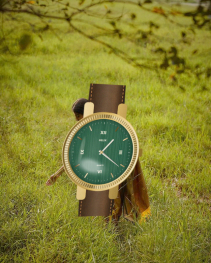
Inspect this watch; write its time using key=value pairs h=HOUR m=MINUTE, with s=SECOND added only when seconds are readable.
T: h=1 m=21
